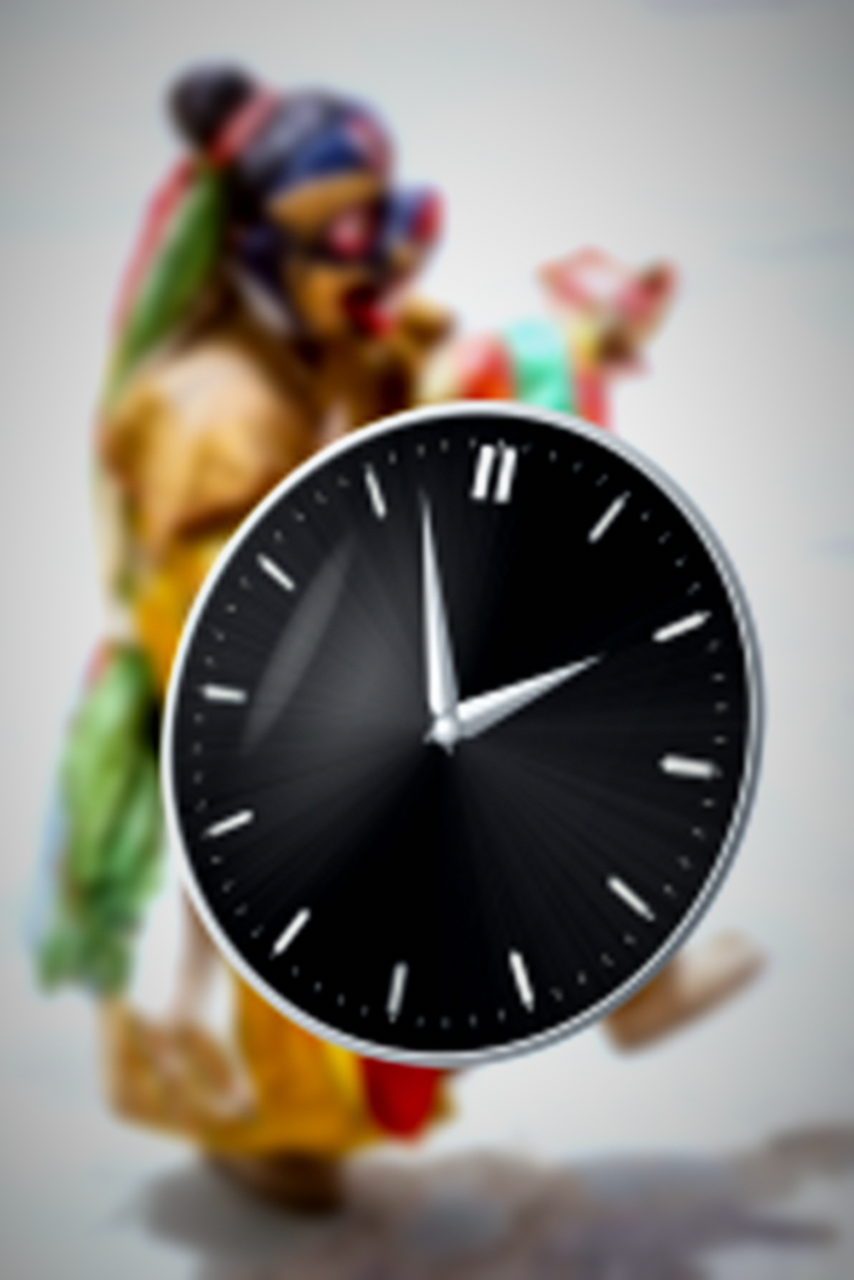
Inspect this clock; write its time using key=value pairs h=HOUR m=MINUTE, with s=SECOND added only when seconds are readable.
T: h=1 m=57
